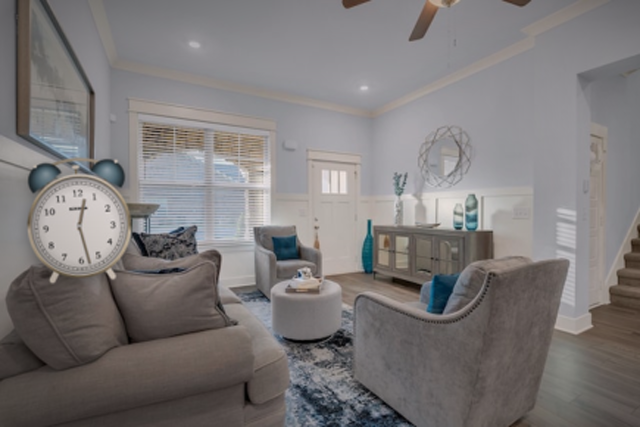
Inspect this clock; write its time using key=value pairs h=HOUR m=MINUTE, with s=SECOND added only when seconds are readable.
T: h=12 m=28
